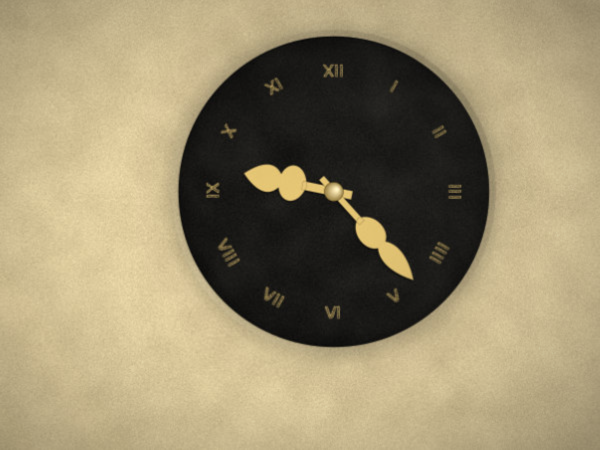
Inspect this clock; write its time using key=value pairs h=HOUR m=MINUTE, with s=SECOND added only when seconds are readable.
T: h=9 m=23
